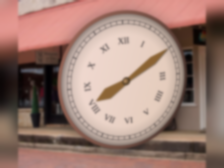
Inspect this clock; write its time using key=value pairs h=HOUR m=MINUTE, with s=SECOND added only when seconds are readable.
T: h=8 m=10
